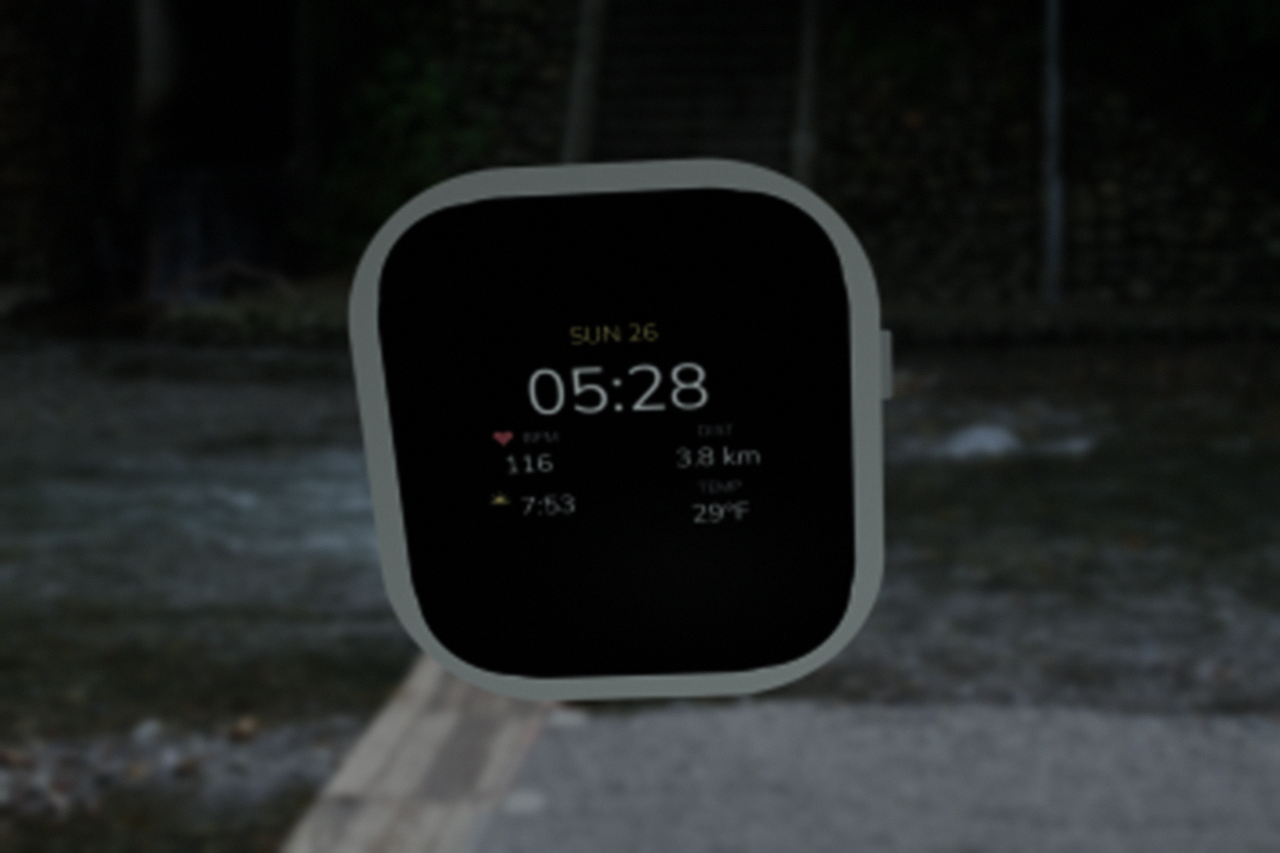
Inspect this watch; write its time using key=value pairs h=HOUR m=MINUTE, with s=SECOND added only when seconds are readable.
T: h=5 m=28
